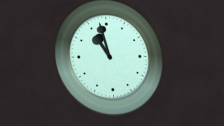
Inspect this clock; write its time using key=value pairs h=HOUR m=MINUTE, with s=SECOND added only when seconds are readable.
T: h=10 m=58
